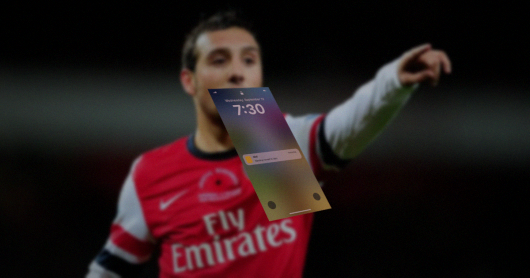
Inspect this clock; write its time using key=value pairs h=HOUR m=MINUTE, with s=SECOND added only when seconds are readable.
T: h=7 m=30
